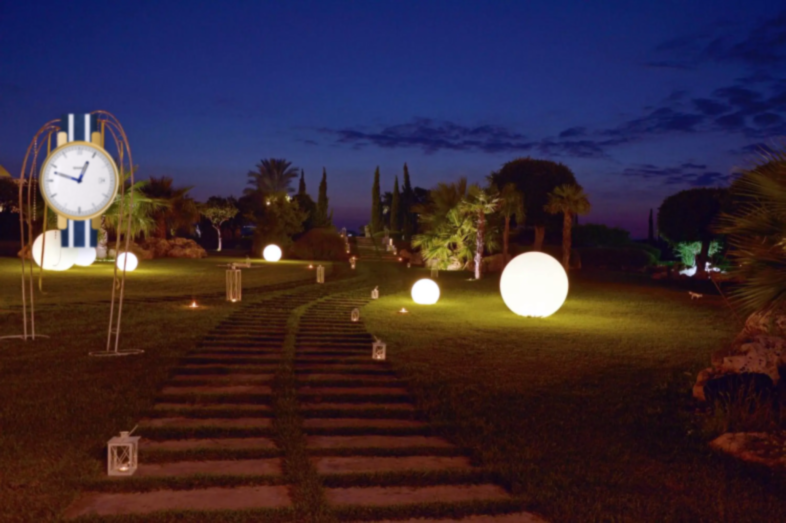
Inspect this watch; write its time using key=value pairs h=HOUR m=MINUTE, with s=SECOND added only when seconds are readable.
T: h=12 m=48
